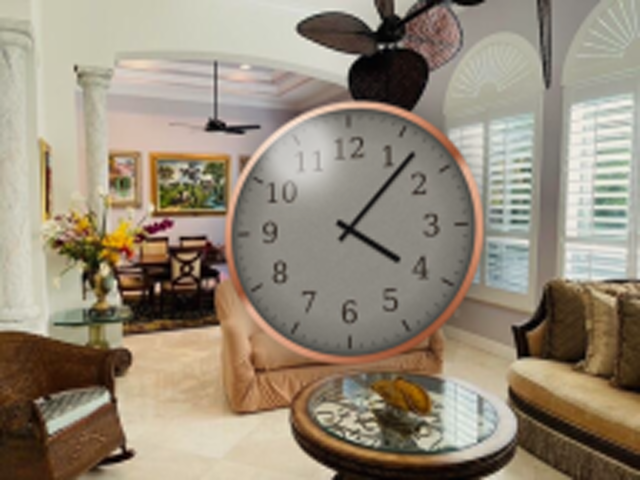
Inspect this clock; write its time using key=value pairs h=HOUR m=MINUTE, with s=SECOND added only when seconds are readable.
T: h=4 m=7
